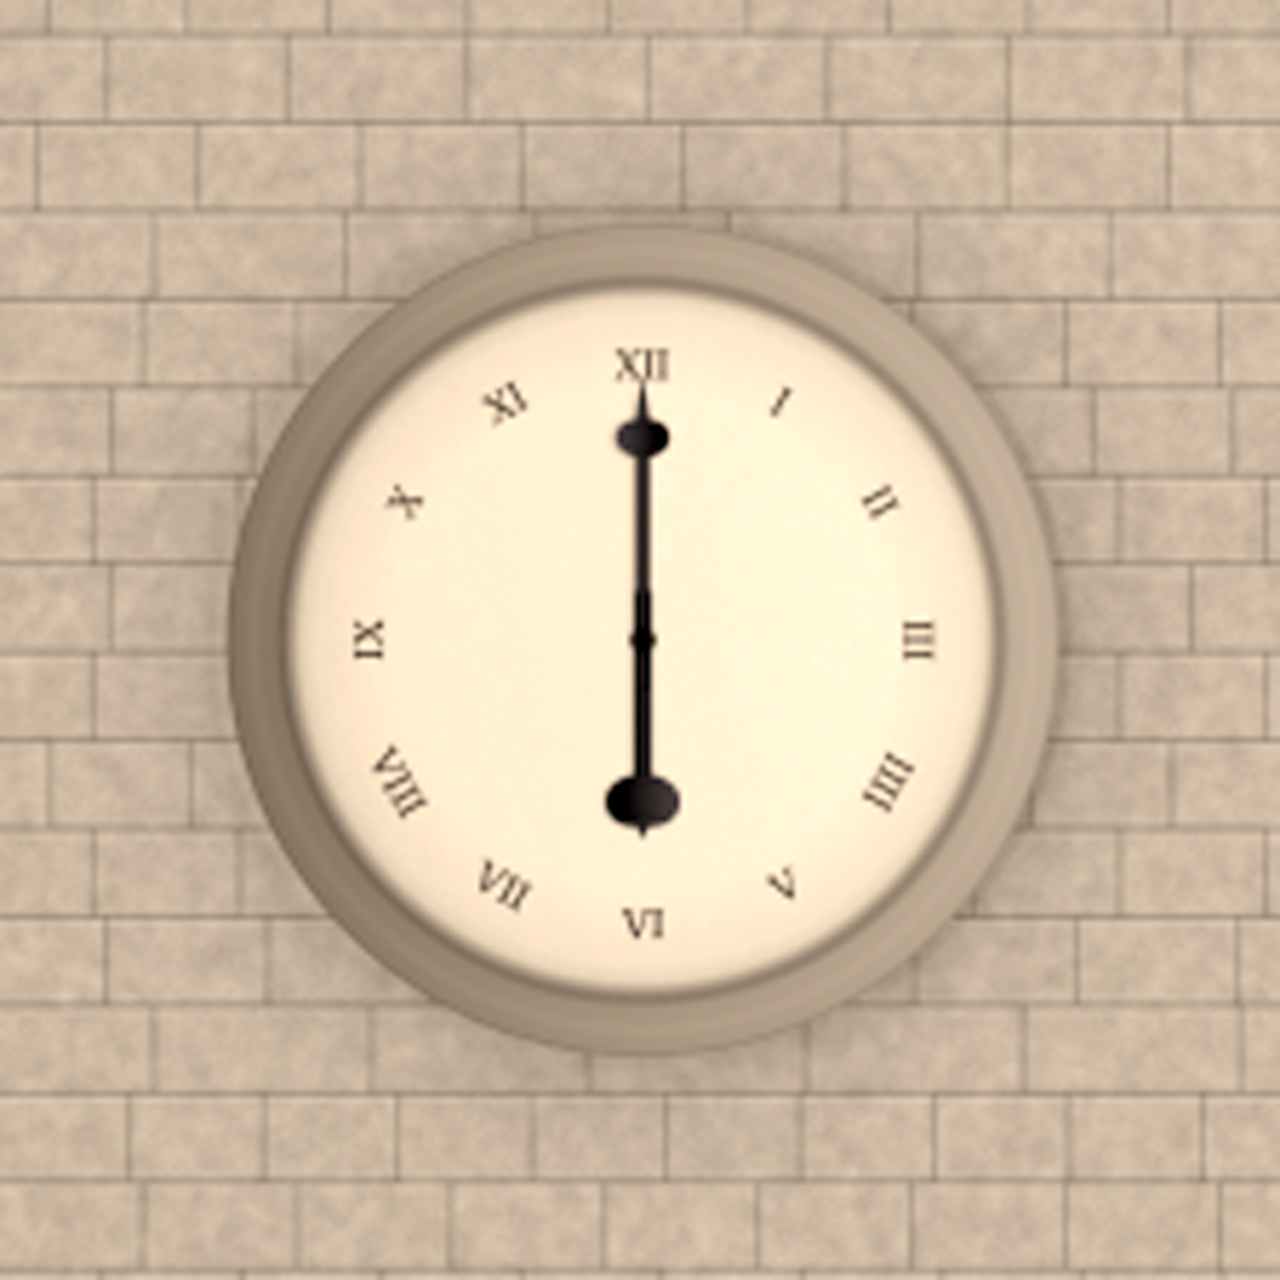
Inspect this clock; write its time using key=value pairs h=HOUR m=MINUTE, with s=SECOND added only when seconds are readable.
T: h=6 m=0
